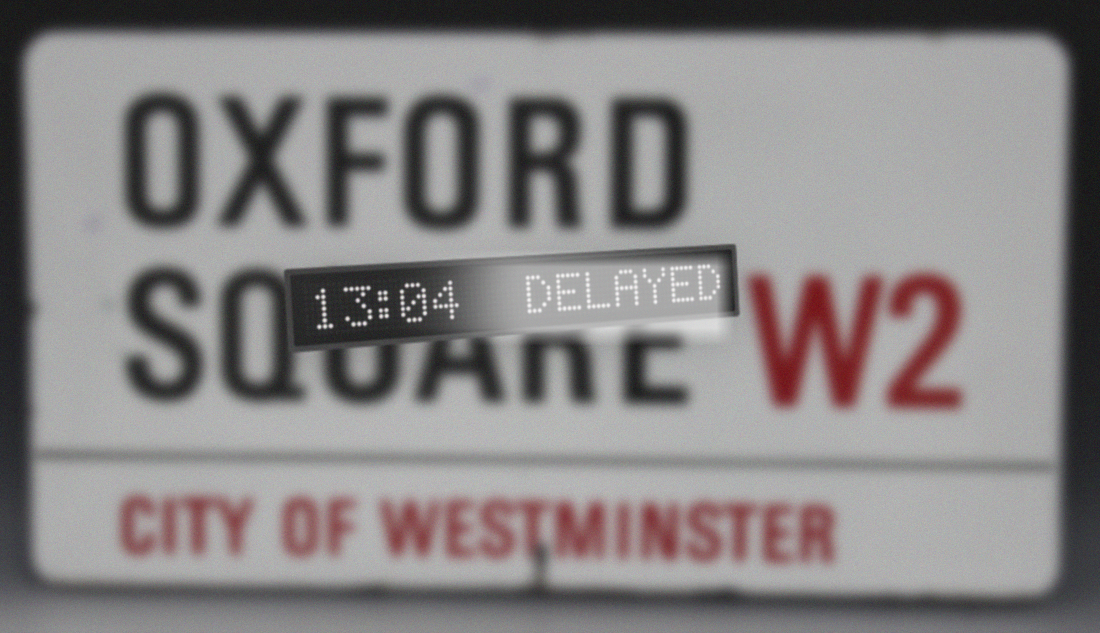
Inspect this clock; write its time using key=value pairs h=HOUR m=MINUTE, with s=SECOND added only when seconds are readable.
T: h=13 m=4
